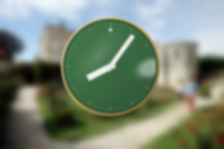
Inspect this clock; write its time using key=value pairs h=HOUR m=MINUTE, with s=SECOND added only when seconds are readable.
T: h=8 m=6
